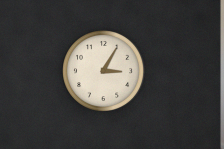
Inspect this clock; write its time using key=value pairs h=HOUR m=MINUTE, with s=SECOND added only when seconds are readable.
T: h=3 m=5
